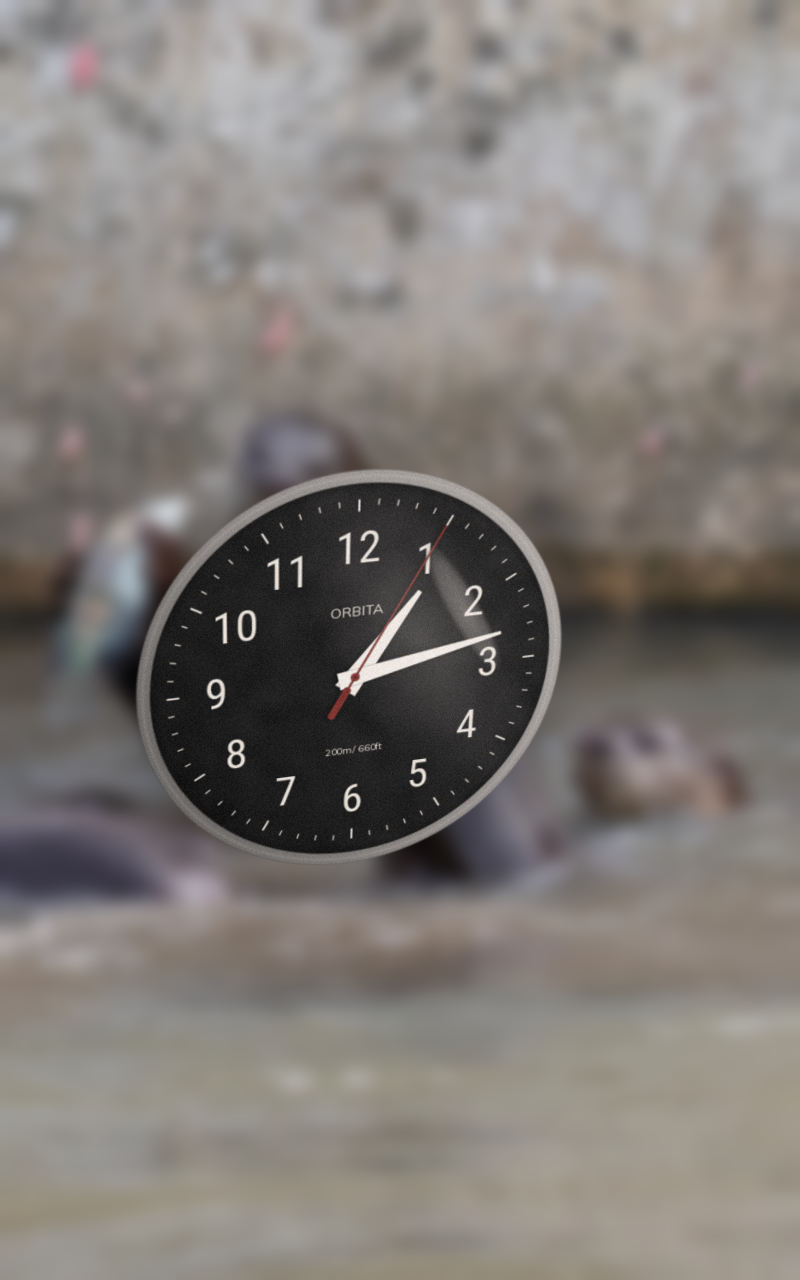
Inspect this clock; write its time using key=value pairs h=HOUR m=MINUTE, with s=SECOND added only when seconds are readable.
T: h=1 m=13 s=5
